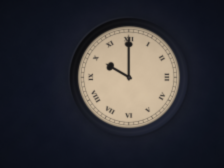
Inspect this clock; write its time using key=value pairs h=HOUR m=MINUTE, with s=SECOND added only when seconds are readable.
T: h=10 m=0
